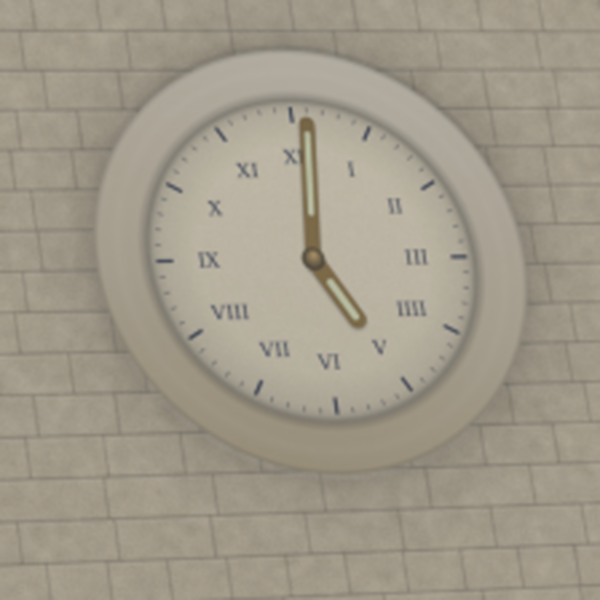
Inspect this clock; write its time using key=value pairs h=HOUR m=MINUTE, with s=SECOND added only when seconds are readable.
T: h=5 m=1
